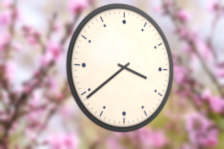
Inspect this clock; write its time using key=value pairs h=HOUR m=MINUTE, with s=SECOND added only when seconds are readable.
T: h=3 m=39
